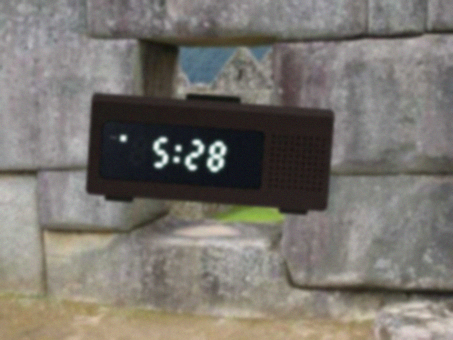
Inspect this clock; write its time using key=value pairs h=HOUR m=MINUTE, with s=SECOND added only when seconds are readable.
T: h=5 m=28
